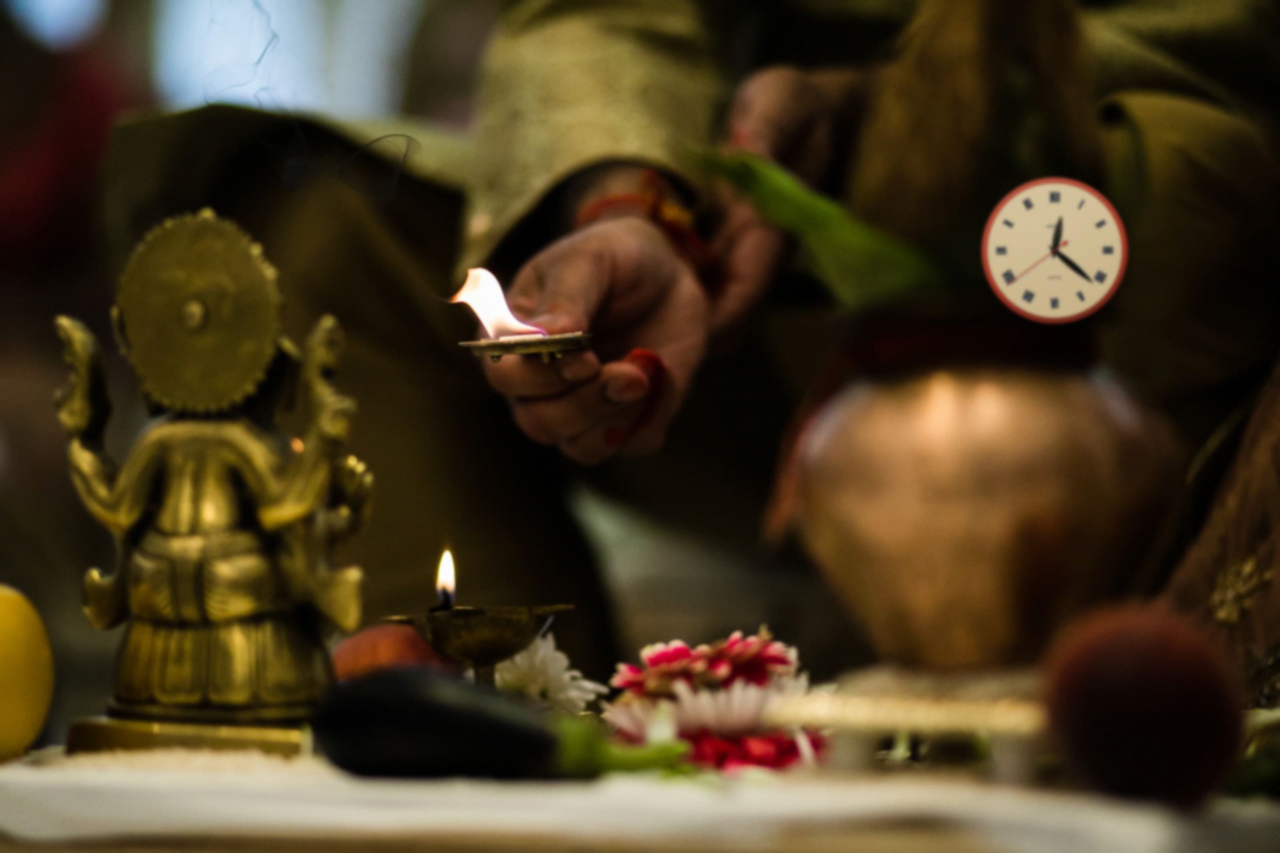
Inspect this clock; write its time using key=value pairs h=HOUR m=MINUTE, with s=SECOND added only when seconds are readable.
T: h=12 m=21 s=39
